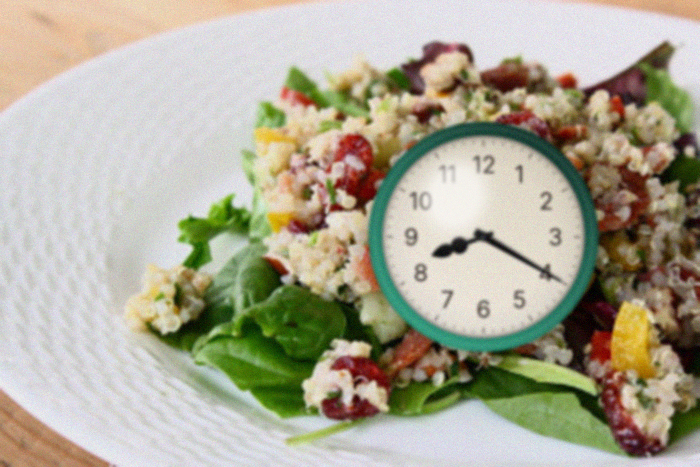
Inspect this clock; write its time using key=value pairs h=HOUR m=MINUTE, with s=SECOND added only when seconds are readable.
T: h=8 m=20
